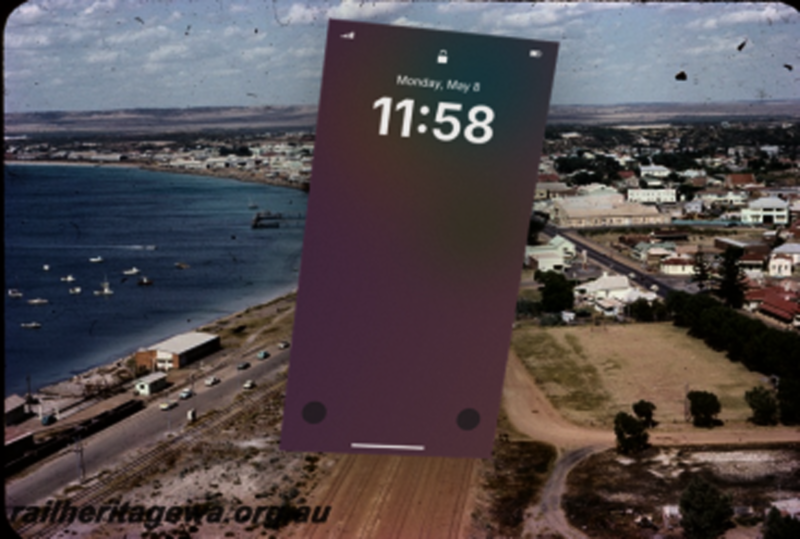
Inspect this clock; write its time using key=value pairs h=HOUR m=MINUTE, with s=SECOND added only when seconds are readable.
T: h=11 m=58
